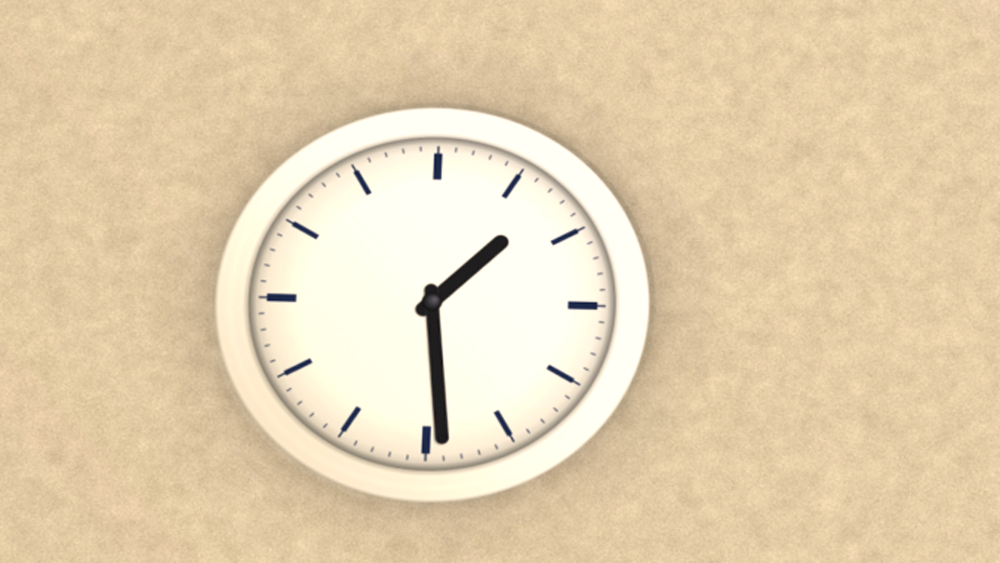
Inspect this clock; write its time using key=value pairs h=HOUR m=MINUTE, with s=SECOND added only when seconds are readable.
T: h=1 m=29
